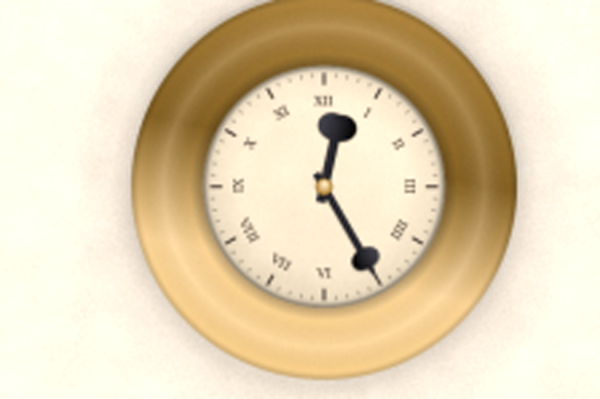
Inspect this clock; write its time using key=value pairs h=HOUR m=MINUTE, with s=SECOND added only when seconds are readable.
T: h=12 m=25
